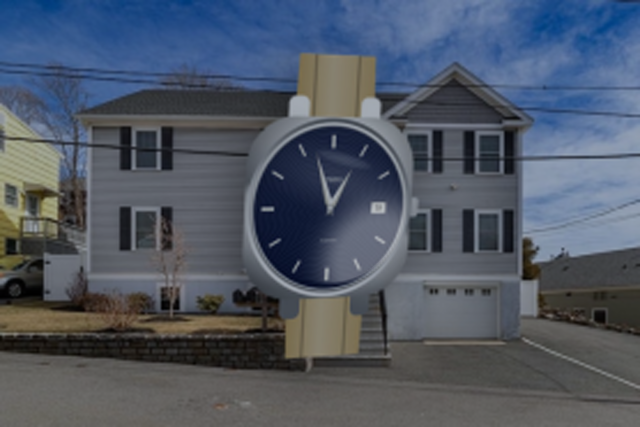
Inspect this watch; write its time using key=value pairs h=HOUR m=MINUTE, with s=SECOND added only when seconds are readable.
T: h=12 m=57
